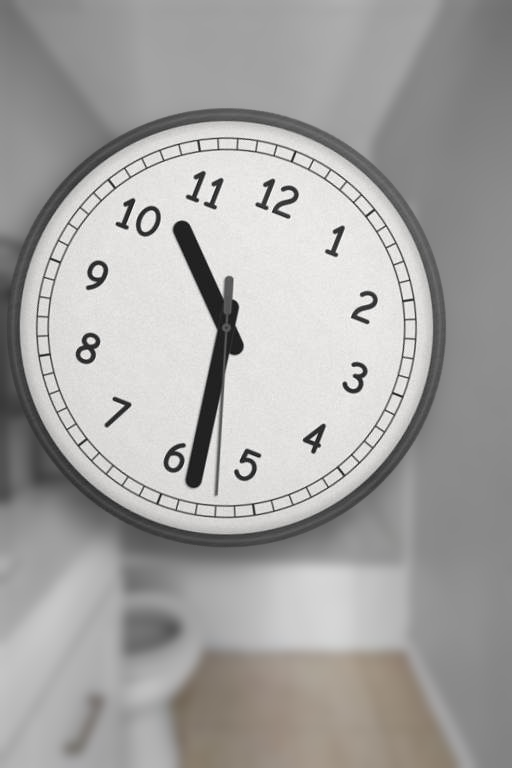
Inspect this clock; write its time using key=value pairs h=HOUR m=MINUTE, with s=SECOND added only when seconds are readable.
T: h=10 m=28 s=27
